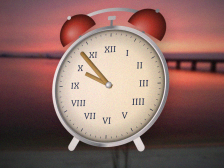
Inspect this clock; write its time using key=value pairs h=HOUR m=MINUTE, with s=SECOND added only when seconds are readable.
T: h=9 m=53
